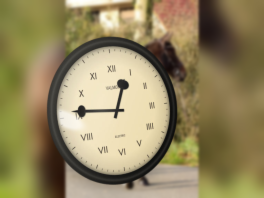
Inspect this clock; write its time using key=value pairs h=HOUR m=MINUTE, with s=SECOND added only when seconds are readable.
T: h=12 m=46
